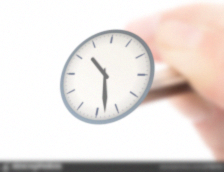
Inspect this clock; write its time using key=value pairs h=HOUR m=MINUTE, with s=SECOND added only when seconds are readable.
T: h=10 m=28
